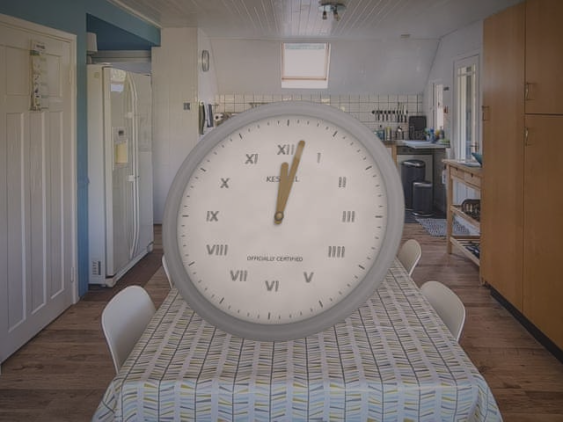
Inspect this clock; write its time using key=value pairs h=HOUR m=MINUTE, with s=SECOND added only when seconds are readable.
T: h=12 m=2
